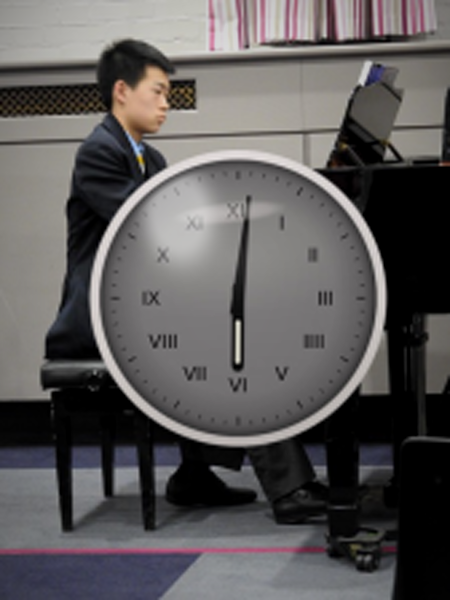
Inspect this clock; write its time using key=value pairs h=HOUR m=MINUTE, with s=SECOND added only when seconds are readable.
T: h=6 m=1
